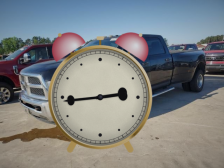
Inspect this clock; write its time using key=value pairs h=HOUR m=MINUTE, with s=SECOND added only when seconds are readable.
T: h=2 m=44
